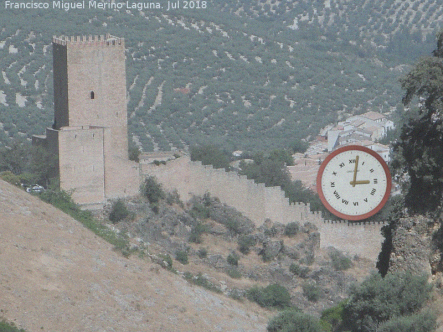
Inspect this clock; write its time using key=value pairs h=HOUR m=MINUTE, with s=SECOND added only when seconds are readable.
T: h=3 m=2
